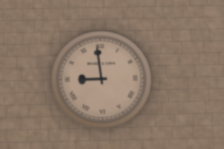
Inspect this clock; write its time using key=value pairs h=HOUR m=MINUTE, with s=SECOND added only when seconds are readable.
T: h=8 m=59
